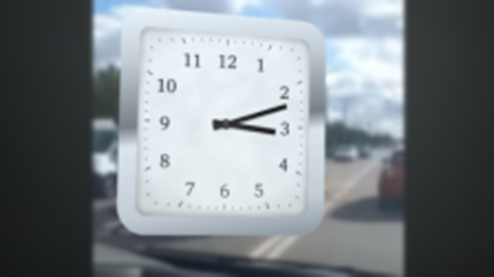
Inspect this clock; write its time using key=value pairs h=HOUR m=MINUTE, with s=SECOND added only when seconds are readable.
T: h=3 m=12
